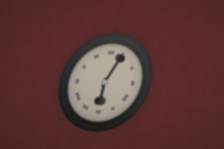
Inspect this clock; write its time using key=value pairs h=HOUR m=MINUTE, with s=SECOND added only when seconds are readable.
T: h=6 m=4
